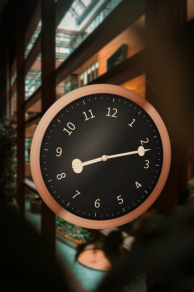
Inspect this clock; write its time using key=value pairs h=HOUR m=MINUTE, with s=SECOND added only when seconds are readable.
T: h=8 m=12
